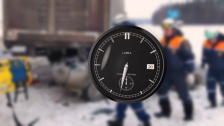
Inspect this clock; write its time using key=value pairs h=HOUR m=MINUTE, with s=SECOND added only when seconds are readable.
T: h=6 m=32
